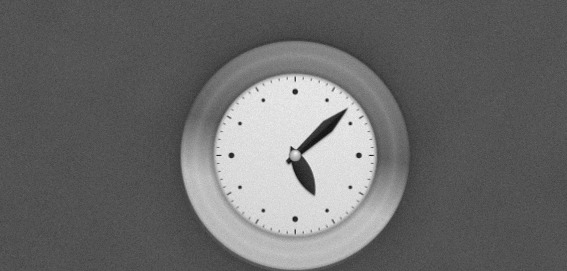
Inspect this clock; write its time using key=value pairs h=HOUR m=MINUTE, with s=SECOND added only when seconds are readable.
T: h=5 m=8
